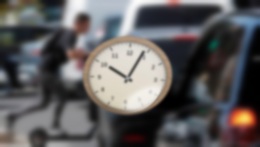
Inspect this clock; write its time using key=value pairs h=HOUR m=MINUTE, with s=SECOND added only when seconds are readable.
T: h=10 m=4
